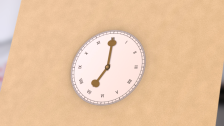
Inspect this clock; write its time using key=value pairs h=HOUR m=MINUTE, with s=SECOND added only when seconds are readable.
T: h=7 m=0
